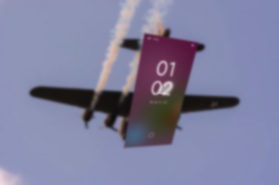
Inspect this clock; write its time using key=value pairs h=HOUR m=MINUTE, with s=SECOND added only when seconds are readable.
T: h=1 m=2
